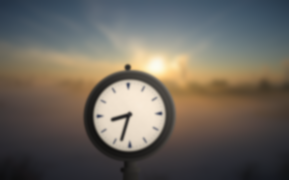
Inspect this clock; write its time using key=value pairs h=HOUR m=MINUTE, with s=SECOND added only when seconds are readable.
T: h=8 m=33
